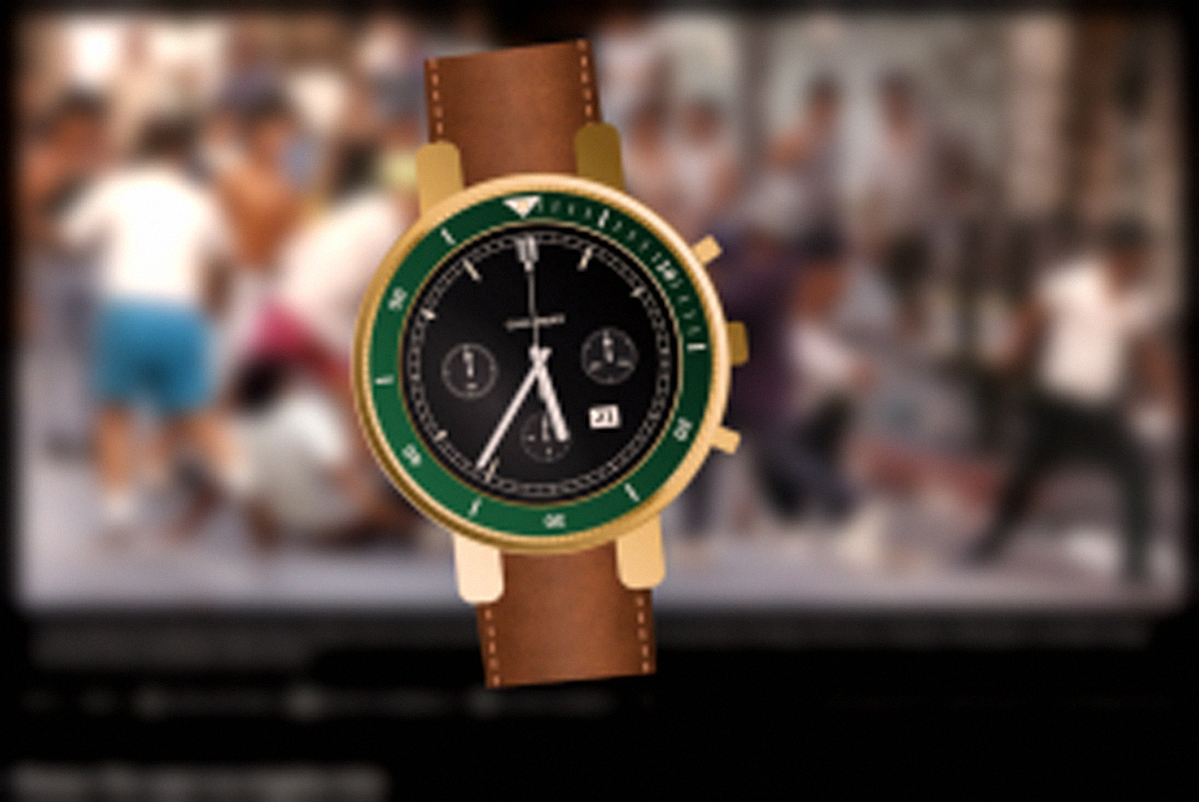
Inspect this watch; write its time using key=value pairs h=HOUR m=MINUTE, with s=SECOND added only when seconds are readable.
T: h=5 m=36
